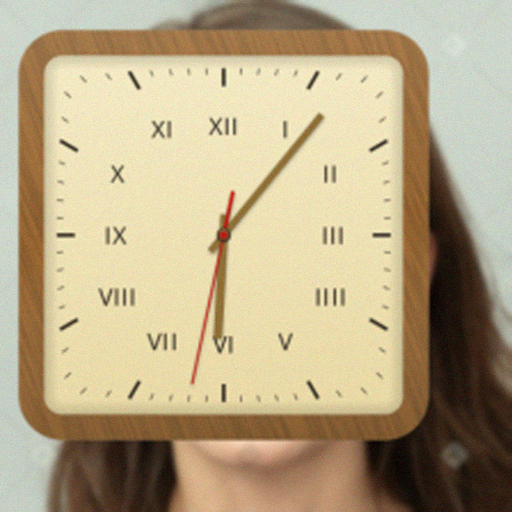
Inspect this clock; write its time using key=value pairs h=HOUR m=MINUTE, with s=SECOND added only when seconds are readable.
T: h=6 m=6 s=32
